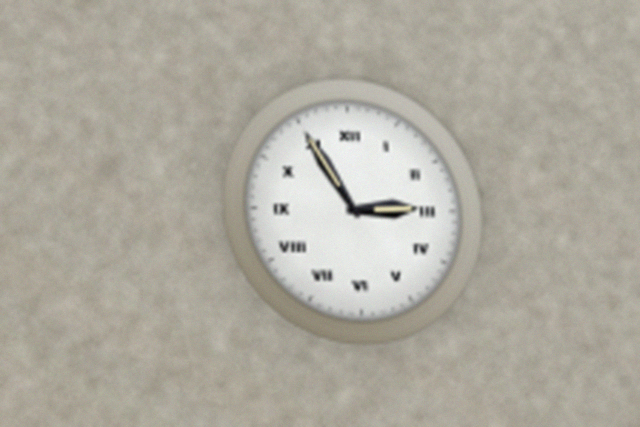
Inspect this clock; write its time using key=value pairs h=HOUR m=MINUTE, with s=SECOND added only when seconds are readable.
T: h=2 m=55
